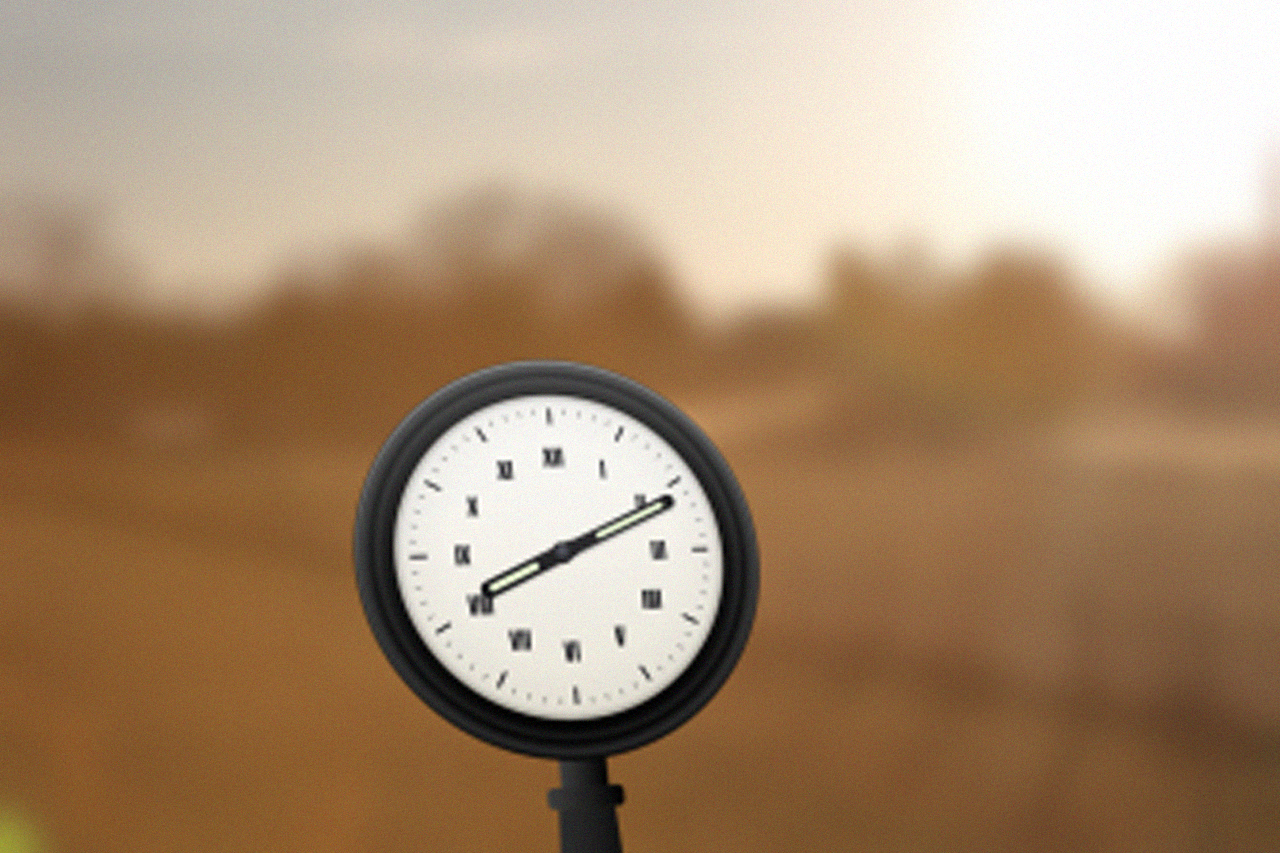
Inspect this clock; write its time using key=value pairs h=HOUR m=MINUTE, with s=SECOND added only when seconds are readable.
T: h=8 m=11
